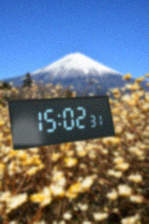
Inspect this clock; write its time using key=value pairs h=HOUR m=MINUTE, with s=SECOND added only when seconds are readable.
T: h=15 m=2 s=31
